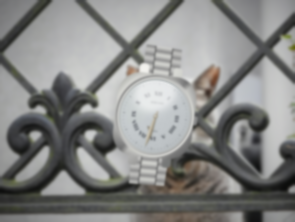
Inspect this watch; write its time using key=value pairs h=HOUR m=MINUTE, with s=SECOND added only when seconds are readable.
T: h=6 m=32
